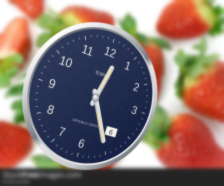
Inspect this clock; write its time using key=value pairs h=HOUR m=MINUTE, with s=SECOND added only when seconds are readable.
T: h=12 m=25
